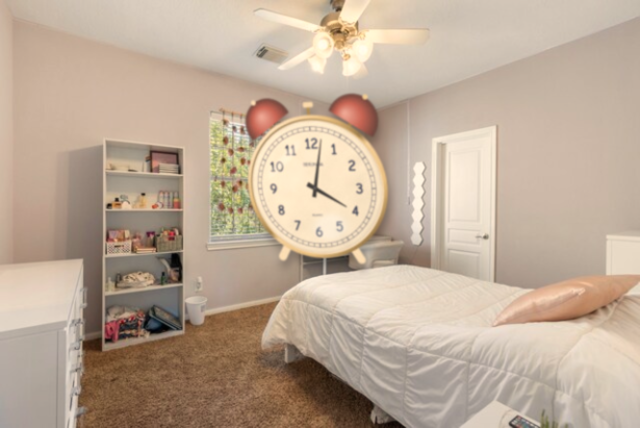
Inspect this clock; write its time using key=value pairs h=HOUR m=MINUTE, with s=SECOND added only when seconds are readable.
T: h=4 m=2
